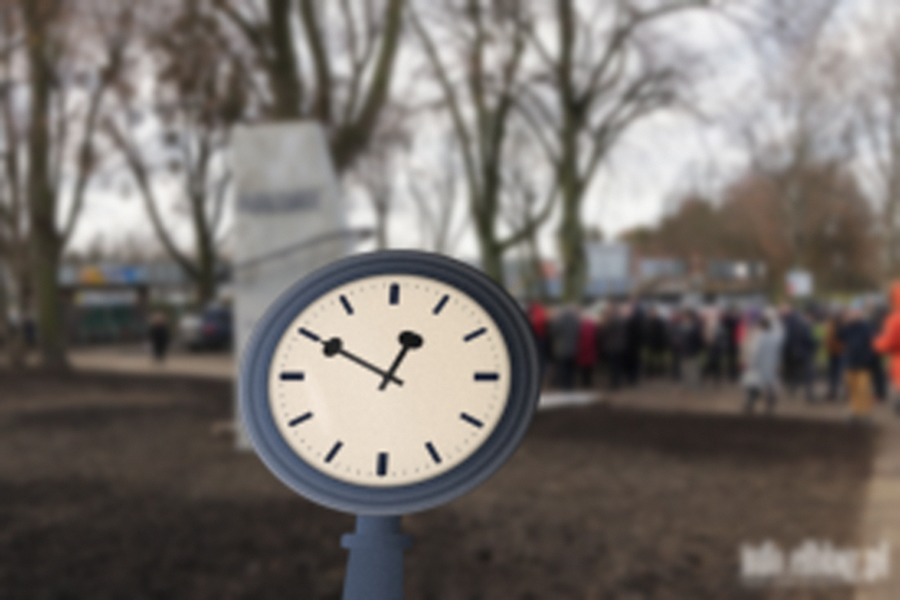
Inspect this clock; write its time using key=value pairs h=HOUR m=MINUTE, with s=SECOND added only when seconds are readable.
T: h=12 m=50
